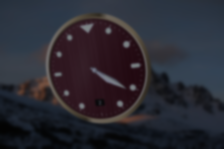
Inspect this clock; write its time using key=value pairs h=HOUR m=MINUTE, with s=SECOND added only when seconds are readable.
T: h=4 m=21
